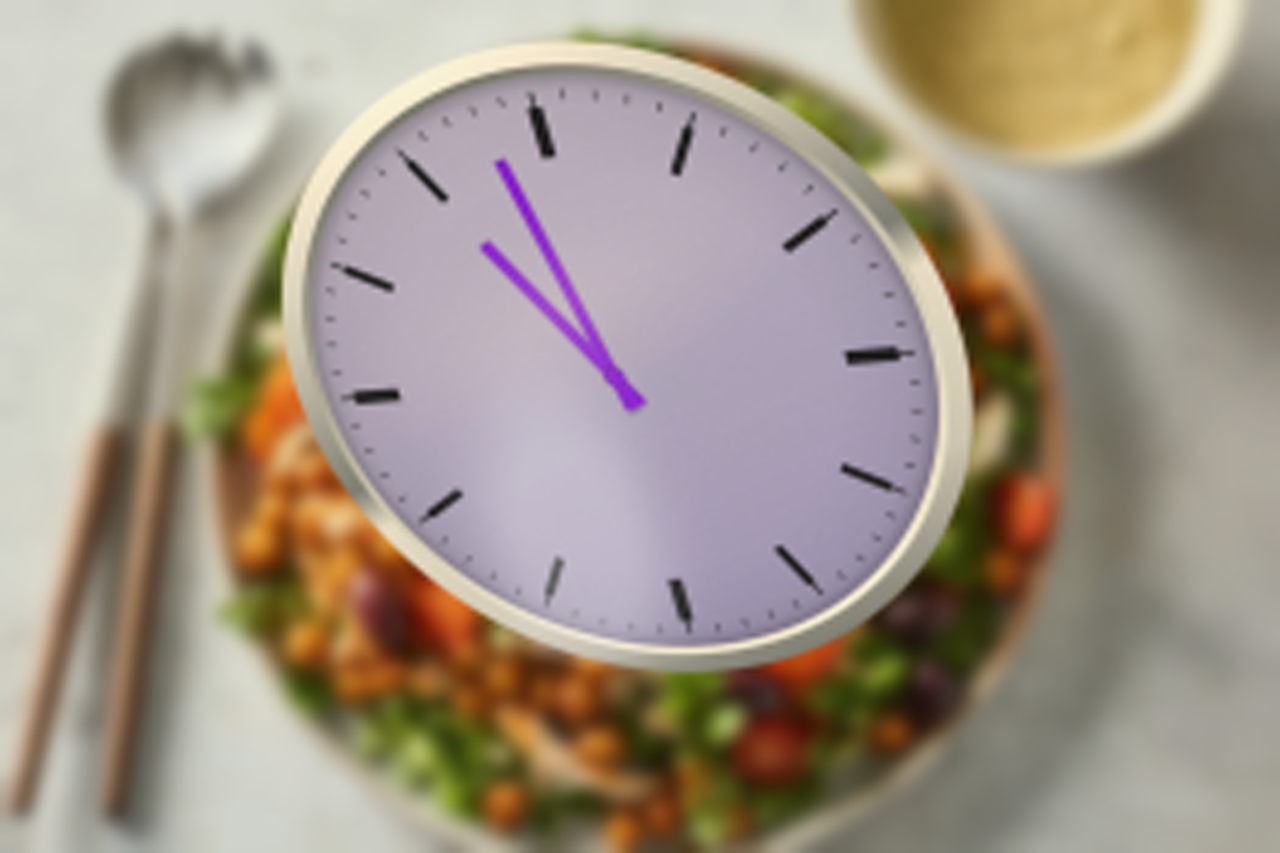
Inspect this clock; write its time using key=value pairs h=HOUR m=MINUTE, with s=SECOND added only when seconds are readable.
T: h=10 m=58
